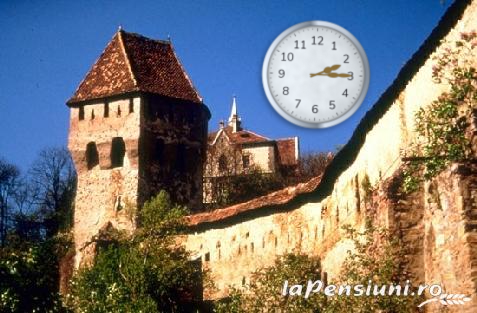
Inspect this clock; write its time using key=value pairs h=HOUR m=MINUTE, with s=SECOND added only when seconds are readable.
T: h=2 m=15
